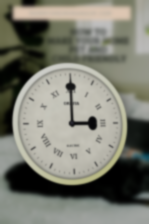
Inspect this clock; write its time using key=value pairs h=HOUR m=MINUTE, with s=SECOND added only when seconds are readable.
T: h=3 m=0
